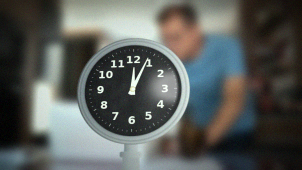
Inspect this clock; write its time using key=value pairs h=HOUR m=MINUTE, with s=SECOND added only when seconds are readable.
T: h=12 m=4
